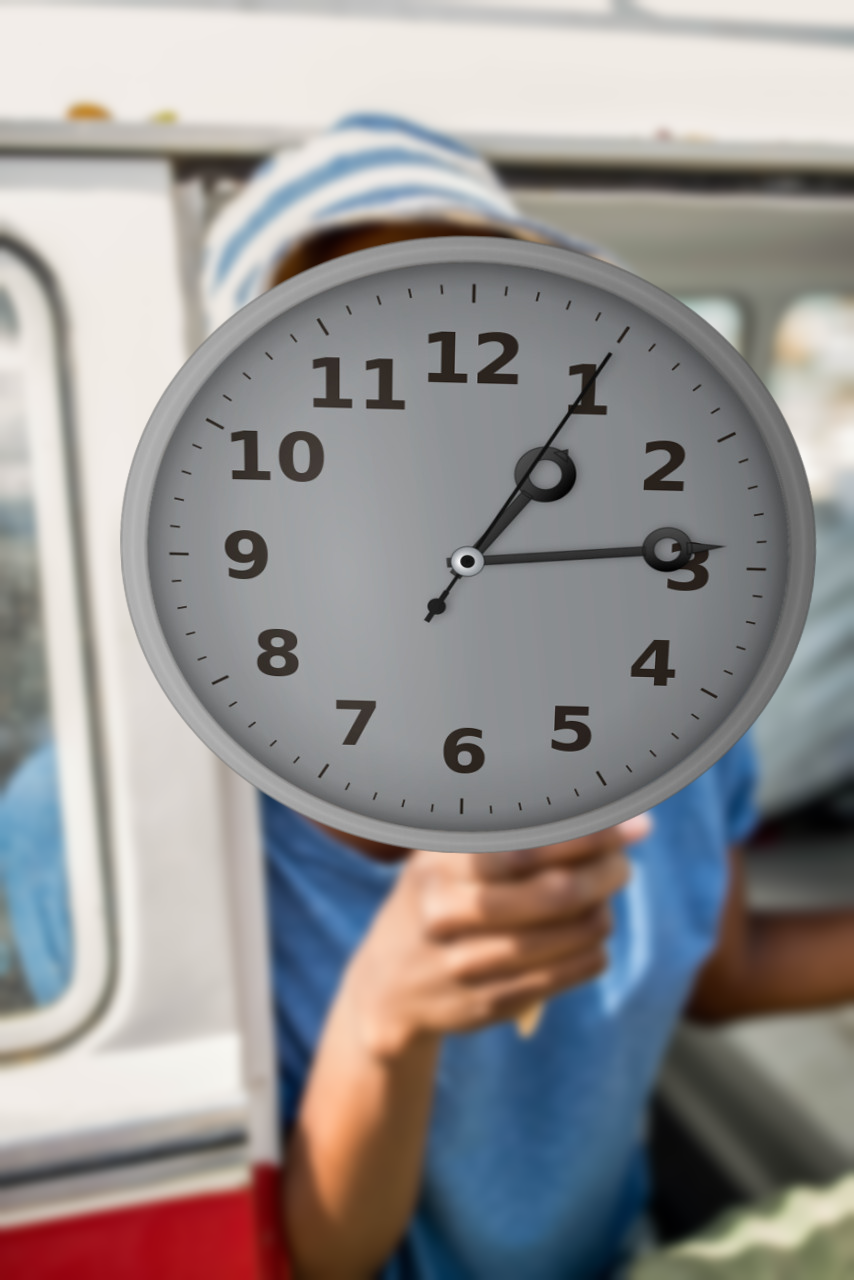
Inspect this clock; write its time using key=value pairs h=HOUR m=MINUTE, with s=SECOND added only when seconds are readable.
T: h=1 m=14 s=5
